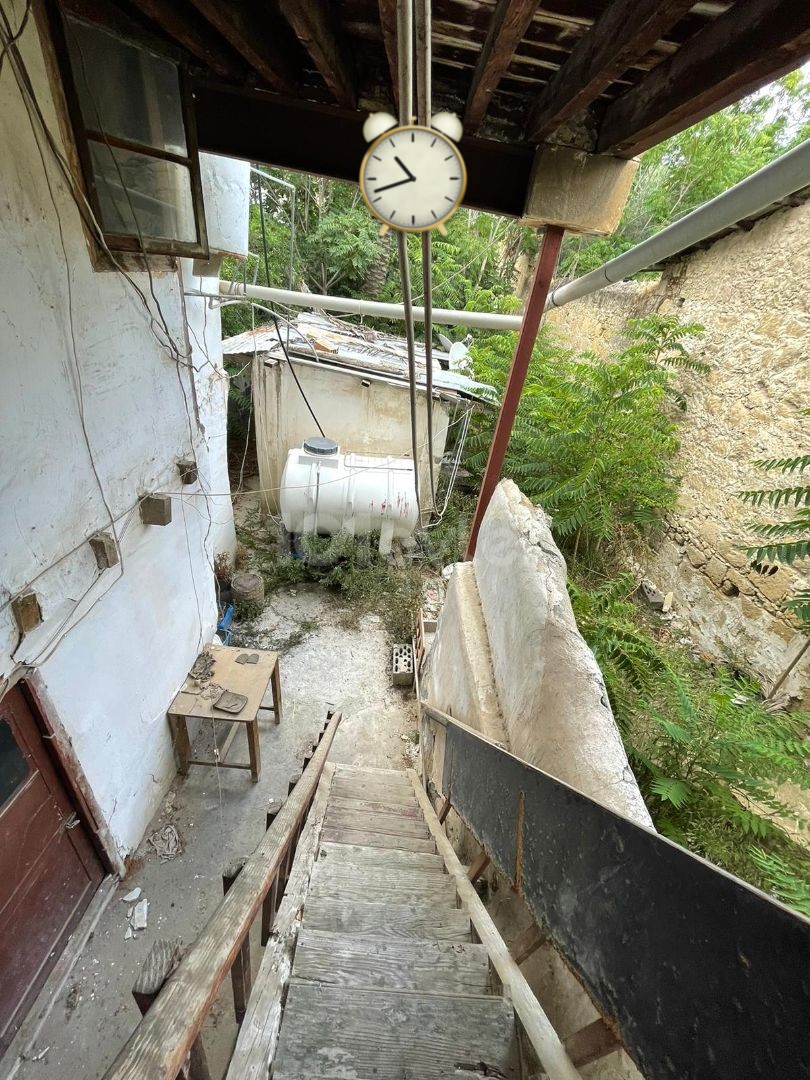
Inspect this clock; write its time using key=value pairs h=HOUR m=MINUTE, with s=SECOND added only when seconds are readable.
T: h=10 m=42
